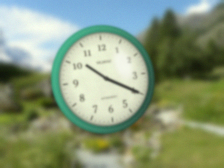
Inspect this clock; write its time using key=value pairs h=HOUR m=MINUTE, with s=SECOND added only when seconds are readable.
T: h=10 m=20
